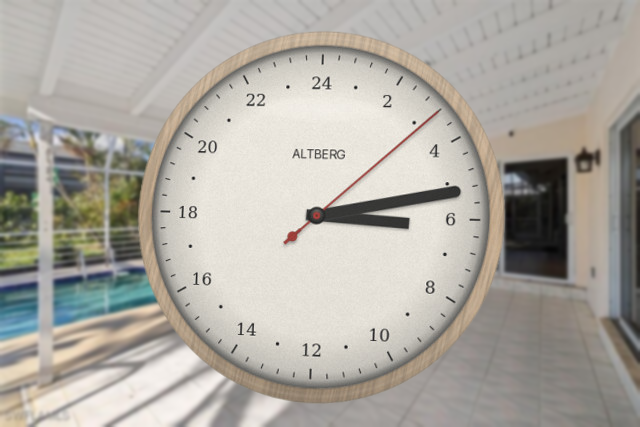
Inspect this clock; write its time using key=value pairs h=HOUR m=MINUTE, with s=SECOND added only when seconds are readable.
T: h=6 m=13 s=8
